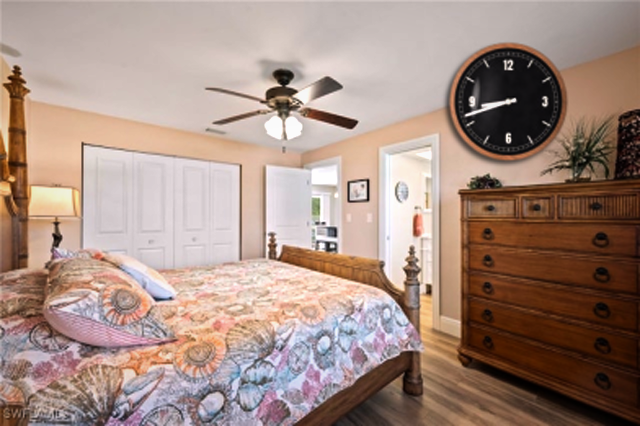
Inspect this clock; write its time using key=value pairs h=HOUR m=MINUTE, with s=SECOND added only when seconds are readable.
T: h=8 m=42
